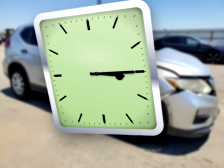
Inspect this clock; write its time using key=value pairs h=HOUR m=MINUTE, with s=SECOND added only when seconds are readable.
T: h=3 m=15
